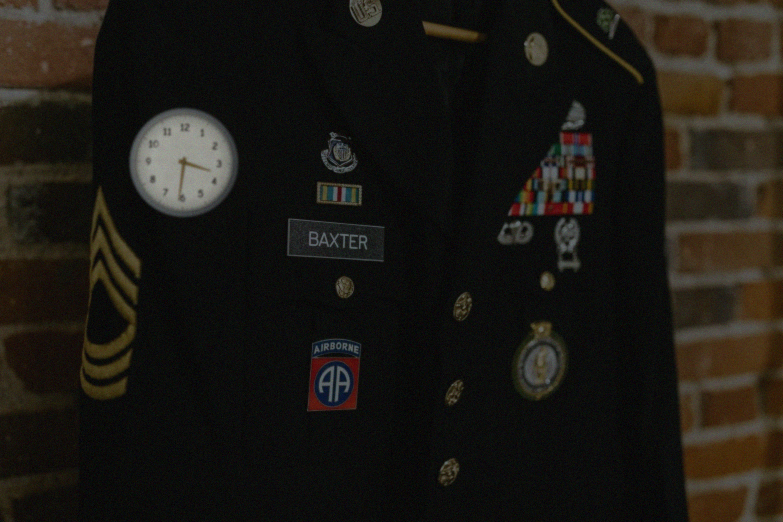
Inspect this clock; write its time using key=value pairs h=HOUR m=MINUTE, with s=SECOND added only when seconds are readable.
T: h=3 m=31
